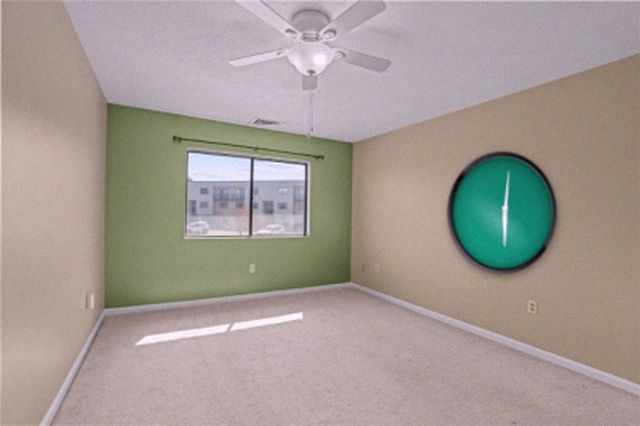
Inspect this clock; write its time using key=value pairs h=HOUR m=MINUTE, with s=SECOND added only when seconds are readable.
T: h=6 m=1
